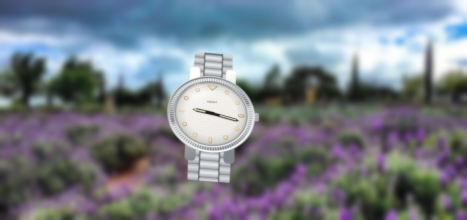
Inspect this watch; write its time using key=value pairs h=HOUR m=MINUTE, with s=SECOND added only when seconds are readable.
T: h=9 m=17
